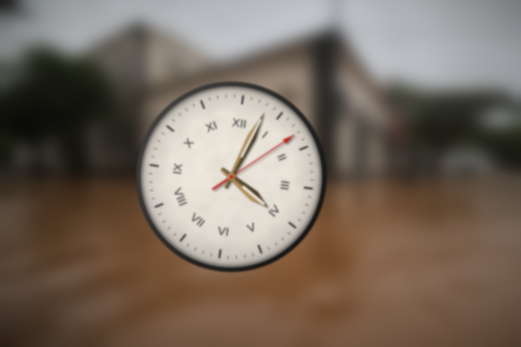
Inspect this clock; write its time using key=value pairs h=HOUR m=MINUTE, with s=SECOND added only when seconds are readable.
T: h=4 m=3 s=8
